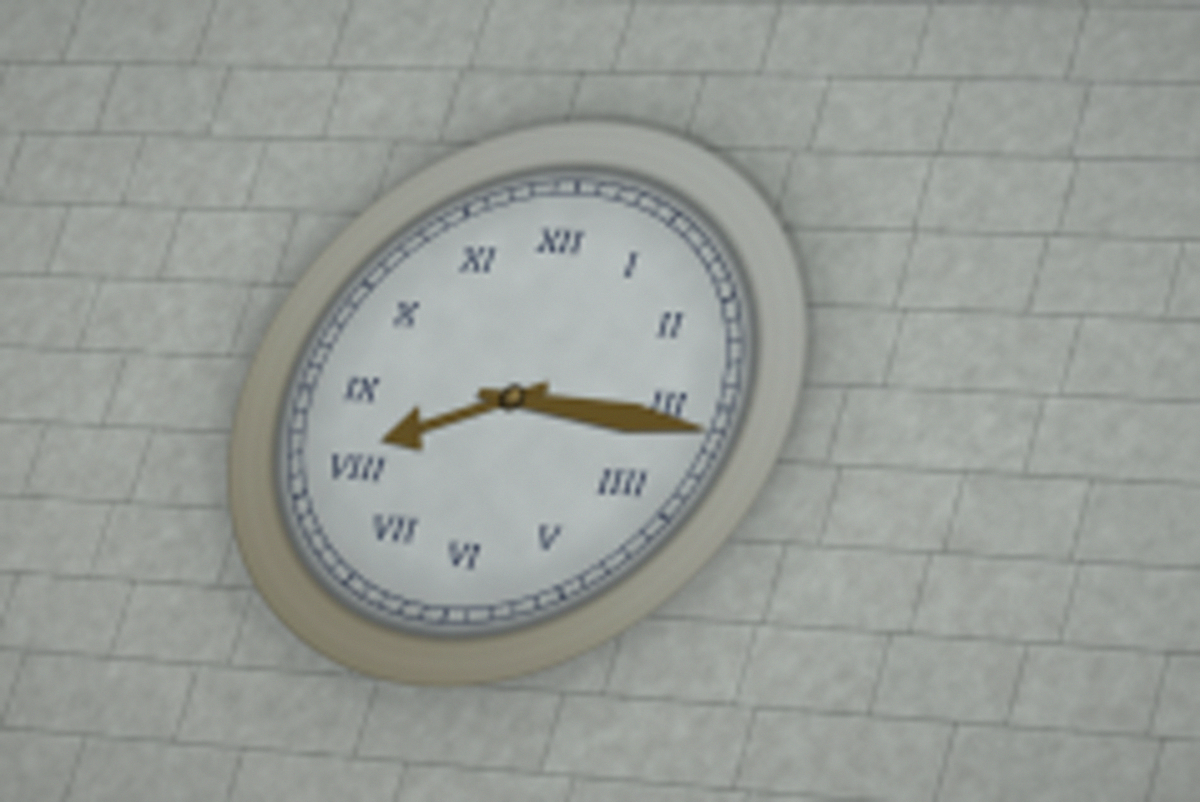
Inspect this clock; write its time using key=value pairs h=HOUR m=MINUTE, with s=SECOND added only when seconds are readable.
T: h=8 m=16
